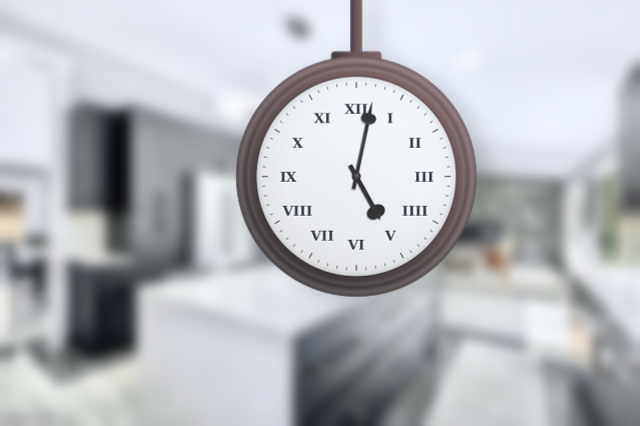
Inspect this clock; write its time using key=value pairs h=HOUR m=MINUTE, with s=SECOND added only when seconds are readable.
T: h=5 m=2
